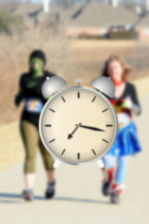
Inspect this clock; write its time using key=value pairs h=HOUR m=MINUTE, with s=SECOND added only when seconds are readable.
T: h=7 m=17
